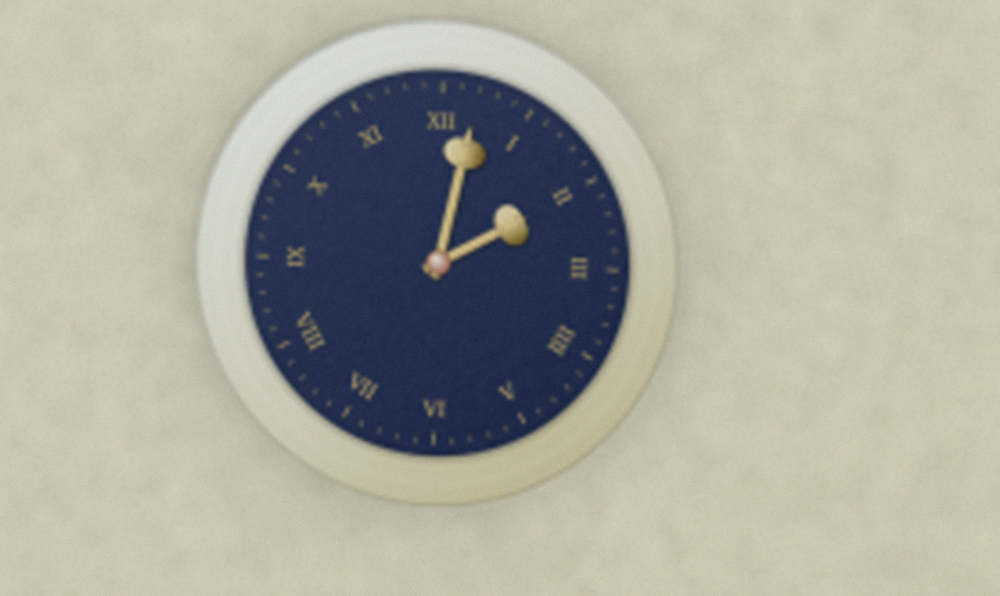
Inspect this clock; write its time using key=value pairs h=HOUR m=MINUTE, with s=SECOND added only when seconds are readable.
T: h=2 m=2
